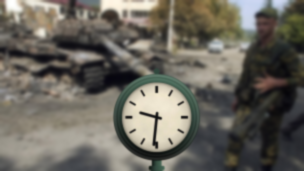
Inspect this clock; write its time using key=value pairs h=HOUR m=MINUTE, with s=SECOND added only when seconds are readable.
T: h=9 m=31
